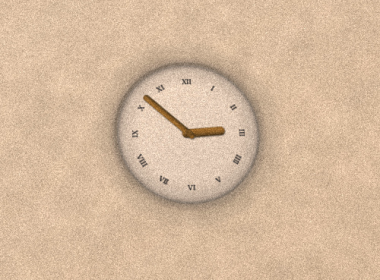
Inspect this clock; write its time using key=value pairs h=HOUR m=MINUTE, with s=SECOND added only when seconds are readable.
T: h=2 m=52
